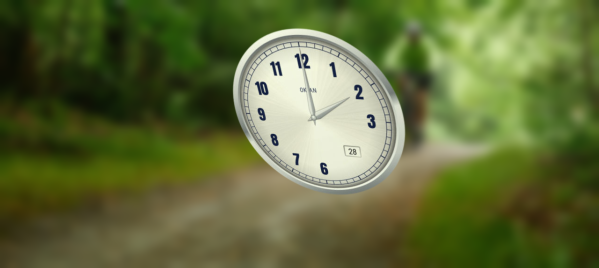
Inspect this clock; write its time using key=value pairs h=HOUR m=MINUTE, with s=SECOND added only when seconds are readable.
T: h=2 m=0
